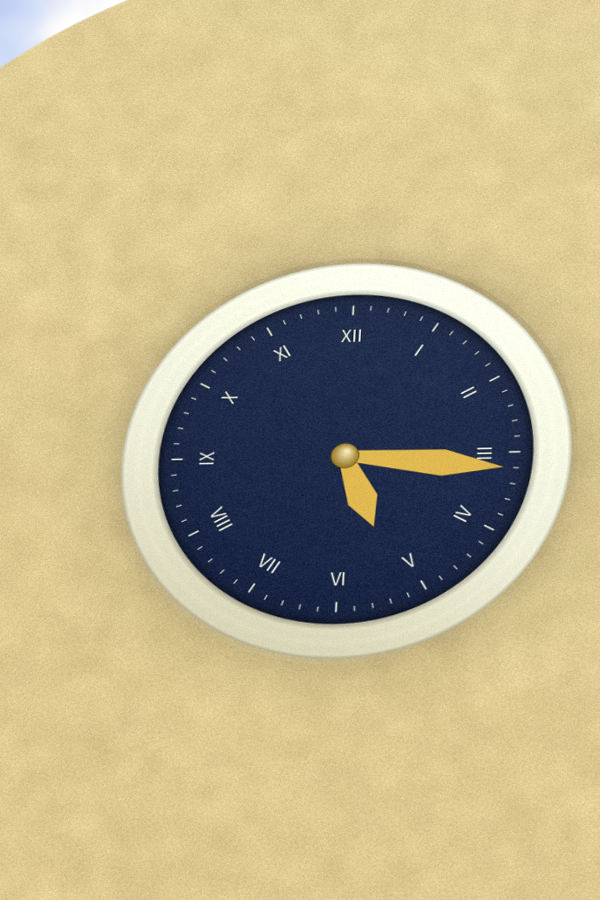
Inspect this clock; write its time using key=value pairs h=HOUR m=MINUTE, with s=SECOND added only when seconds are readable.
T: h=5 m=16
